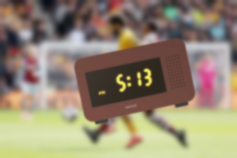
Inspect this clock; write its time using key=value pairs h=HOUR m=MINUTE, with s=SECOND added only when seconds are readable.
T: h=5 m=13
